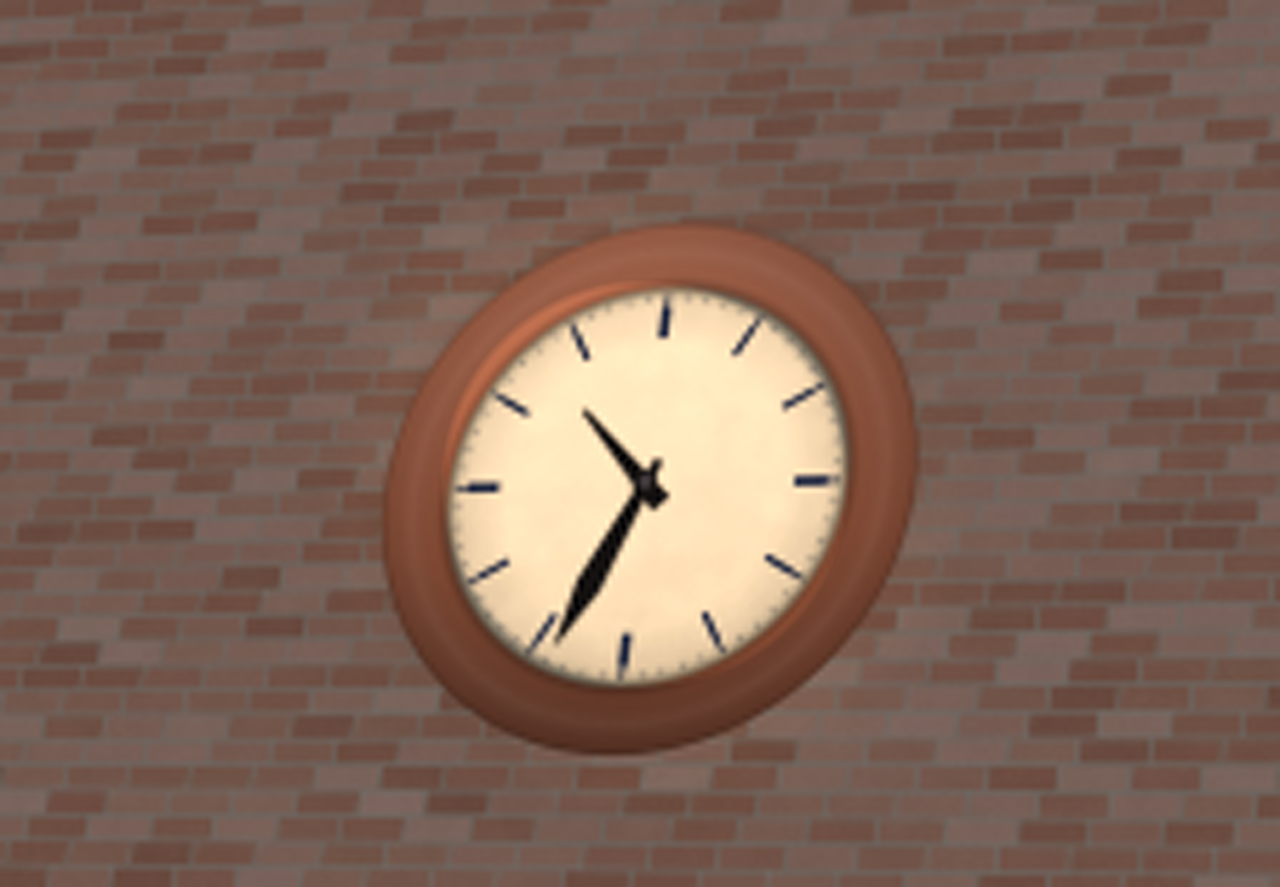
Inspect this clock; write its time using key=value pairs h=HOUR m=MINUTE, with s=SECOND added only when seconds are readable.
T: h=10 m=34
